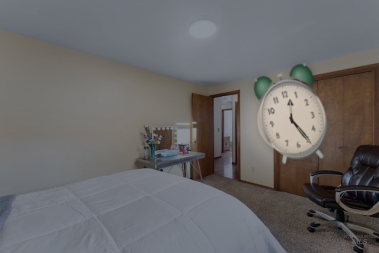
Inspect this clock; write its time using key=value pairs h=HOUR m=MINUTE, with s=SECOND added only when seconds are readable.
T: h=12 m=25
